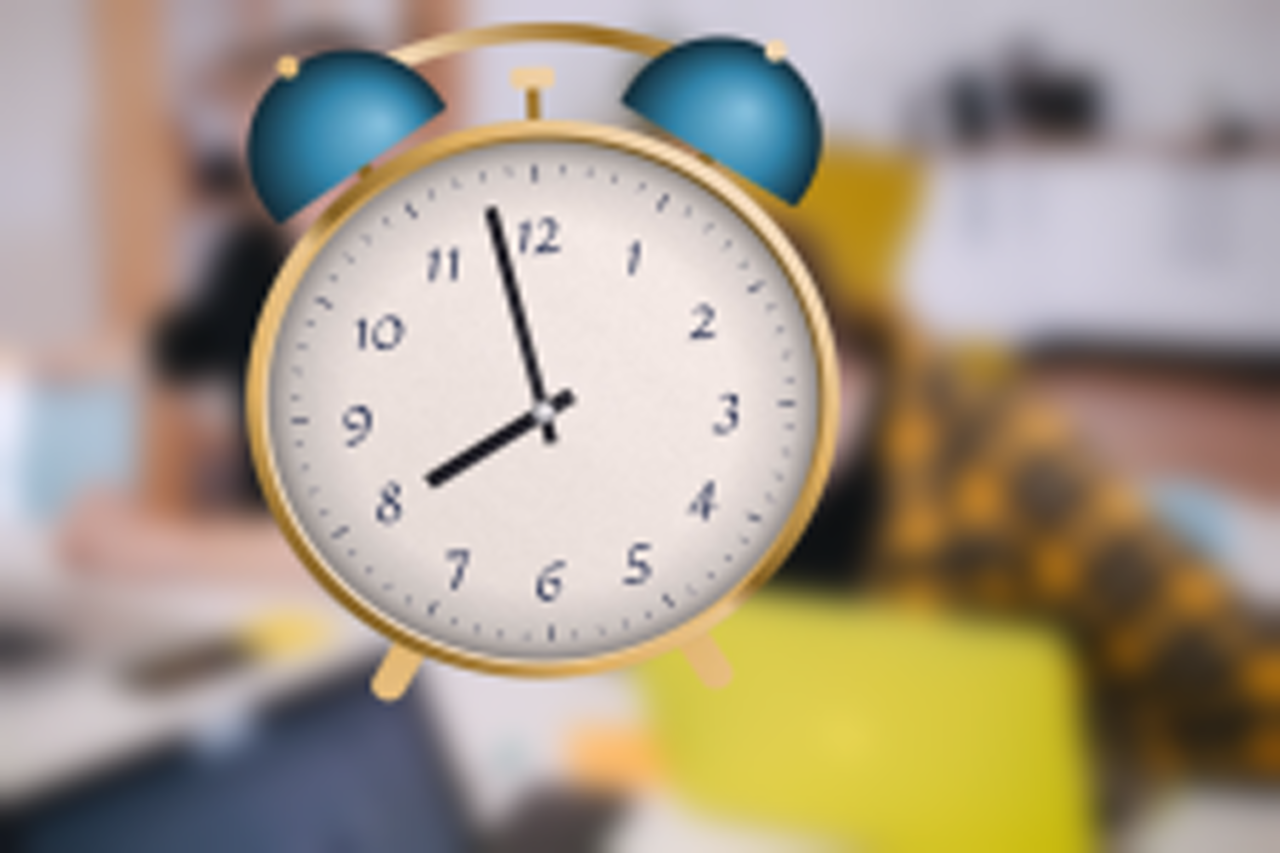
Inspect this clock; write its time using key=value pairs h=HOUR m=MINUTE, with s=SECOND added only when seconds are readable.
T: h=7 m=58
